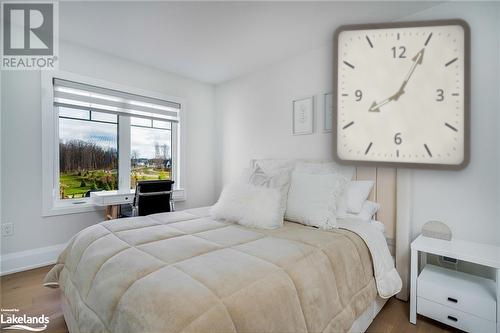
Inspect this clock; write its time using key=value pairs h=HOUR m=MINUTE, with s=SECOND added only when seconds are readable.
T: h=8 m=5
